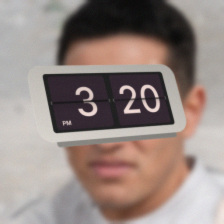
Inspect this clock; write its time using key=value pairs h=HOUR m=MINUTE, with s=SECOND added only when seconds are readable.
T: h=3 m=20
